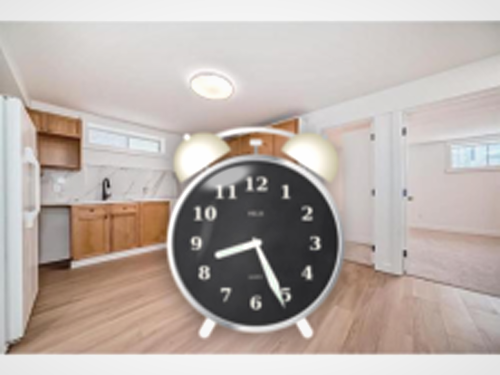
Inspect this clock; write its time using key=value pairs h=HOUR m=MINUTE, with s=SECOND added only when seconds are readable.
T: h=8 m=26
